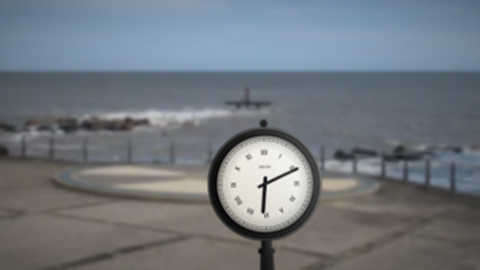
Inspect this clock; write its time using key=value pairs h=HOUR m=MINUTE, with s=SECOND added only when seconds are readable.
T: h=6 m=11
